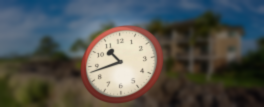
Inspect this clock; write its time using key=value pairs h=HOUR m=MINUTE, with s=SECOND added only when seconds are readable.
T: h=10 m=43
